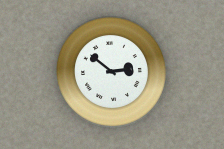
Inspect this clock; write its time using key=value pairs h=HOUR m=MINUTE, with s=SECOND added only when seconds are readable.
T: h=2 m=52
